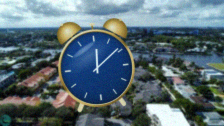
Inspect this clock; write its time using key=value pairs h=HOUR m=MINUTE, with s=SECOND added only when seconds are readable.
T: h=12 m=9
